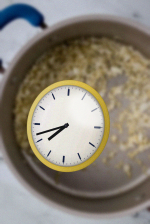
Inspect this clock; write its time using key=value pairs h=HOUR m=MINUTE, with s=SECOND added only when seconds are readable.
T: h=7 m=42
